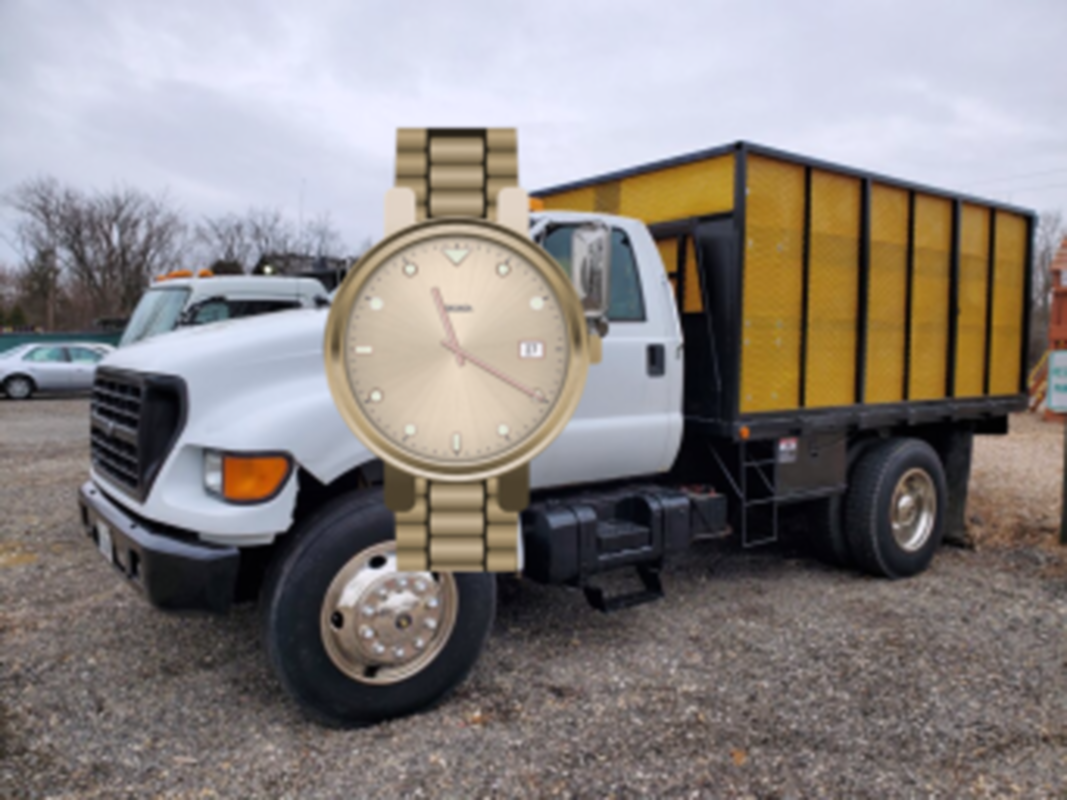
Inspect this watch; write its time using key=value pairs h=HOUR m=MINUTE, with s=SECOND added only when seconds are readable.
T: h=11 m=20
